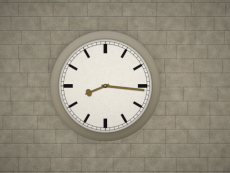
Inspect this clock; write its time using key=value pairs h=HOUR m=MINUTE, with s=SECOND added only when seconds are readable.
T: h=8 m=16
